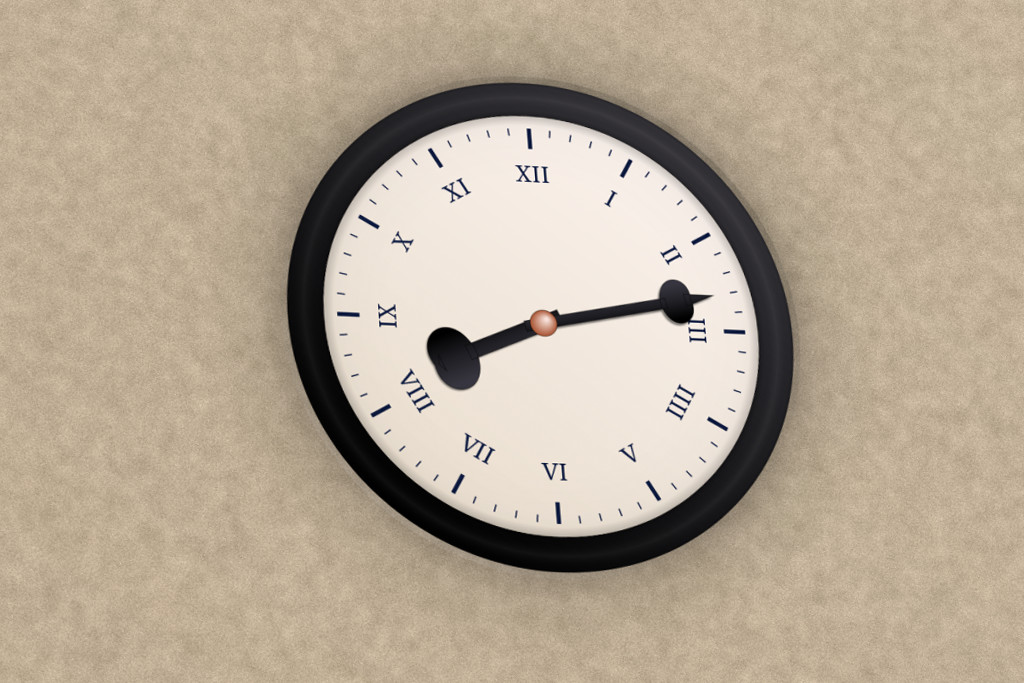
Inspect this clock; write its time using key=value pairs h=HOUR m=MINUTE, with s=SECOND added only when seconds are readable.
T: h=8 m=13
